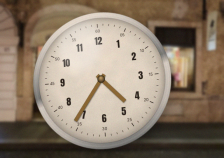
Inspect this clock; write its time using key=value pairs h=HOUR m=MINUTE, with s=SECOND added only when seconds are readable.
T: h=4 m=36
